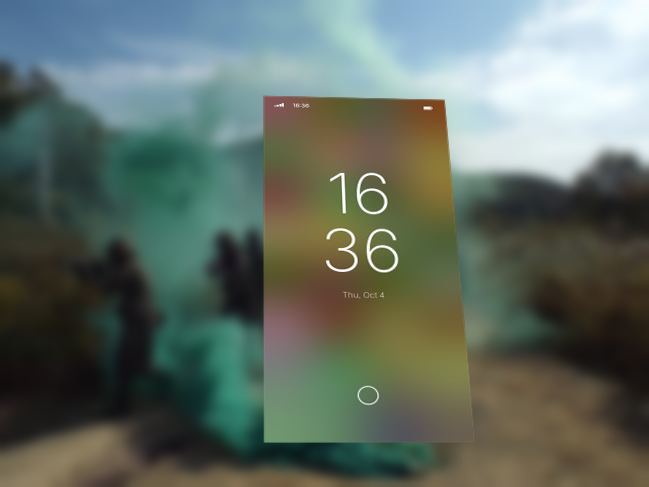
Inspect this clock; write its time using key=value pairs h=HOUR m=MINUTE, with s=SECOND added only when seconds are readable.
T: h=16 m=36
